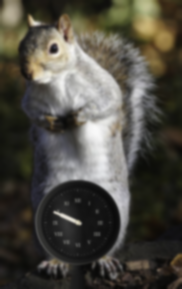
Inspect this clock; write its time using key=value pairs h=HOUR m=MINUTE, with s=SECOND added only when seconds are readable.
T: h=9 m=49
